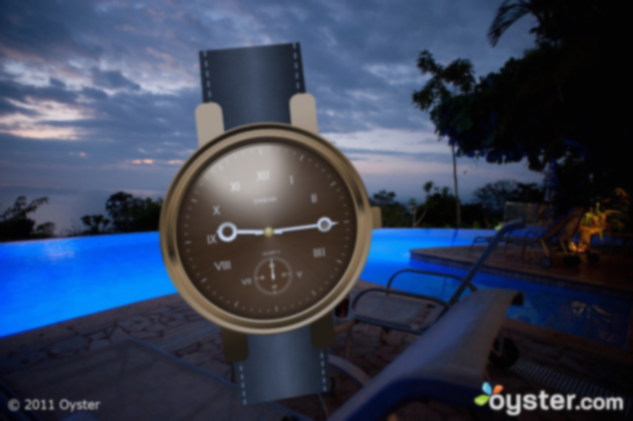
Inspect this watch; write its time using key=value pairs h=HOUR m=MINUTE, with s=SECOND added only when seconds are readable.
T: h=9 m=15
